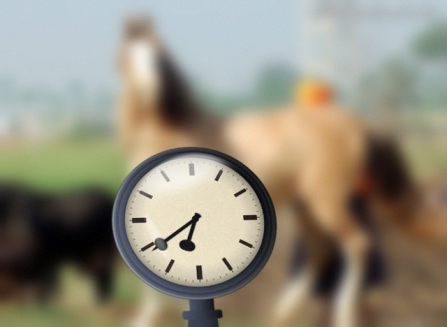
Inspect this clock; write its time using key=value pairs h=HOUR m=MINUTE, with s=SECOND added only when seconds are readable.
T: h=6 m=39
